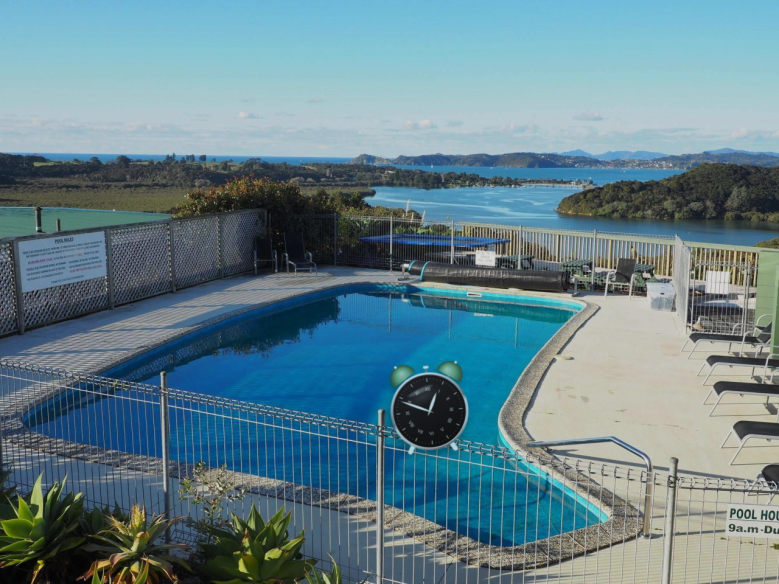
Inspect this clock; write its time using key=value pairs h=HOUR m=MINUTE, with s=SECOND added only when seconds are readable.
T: h=12 m=49
